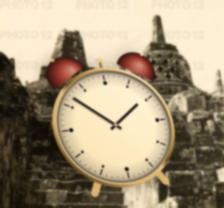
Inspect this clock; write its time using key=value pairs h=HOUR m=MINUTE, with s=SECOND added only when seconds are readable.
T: h=1 m=52
